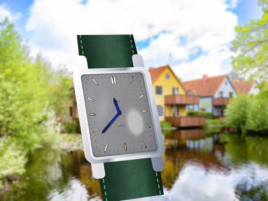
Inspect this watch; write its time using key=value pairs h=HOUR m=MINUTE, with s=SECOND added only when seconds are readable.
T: h=11 m=38
